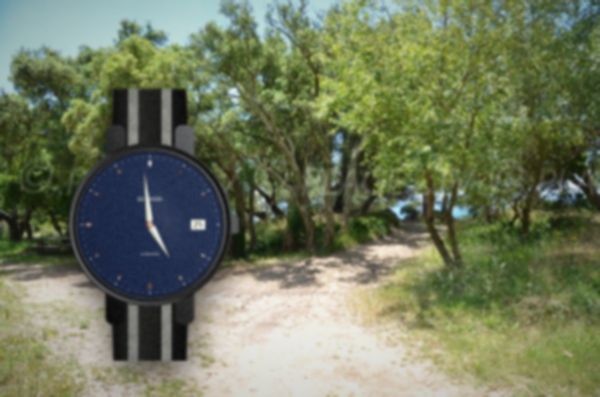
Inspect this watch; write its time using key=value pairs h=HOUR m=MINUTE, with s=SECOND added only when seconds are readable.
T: h=4 m=59
